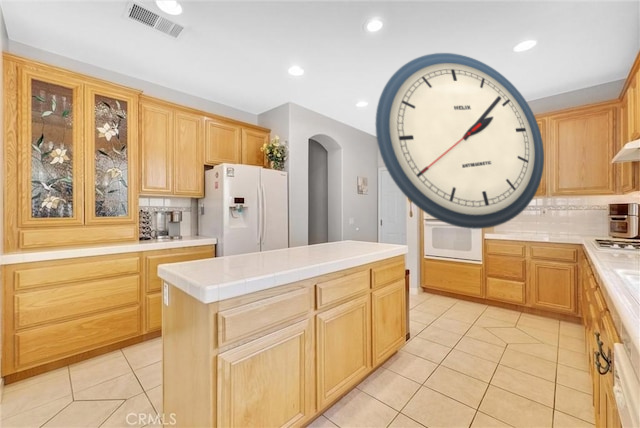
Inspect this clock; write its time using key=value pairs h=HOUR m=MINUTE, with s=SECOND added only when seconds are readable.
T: h=2 m=8 s=40
